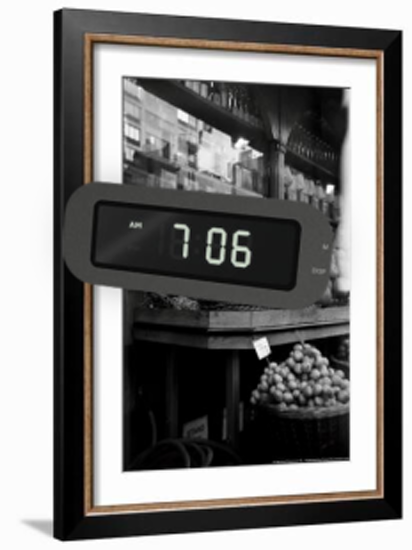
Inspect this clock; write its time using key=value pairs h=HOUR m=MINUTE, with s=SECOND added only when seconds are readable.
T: h=7 m=6
